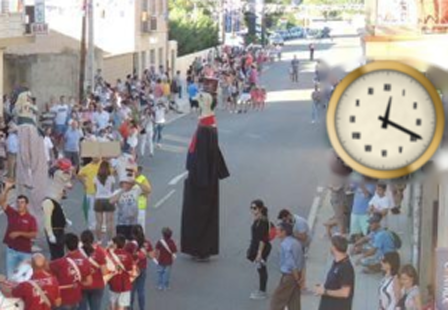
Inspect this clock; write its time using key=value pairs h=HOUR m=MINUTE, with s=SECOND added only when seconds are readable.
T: h=12 m=19
